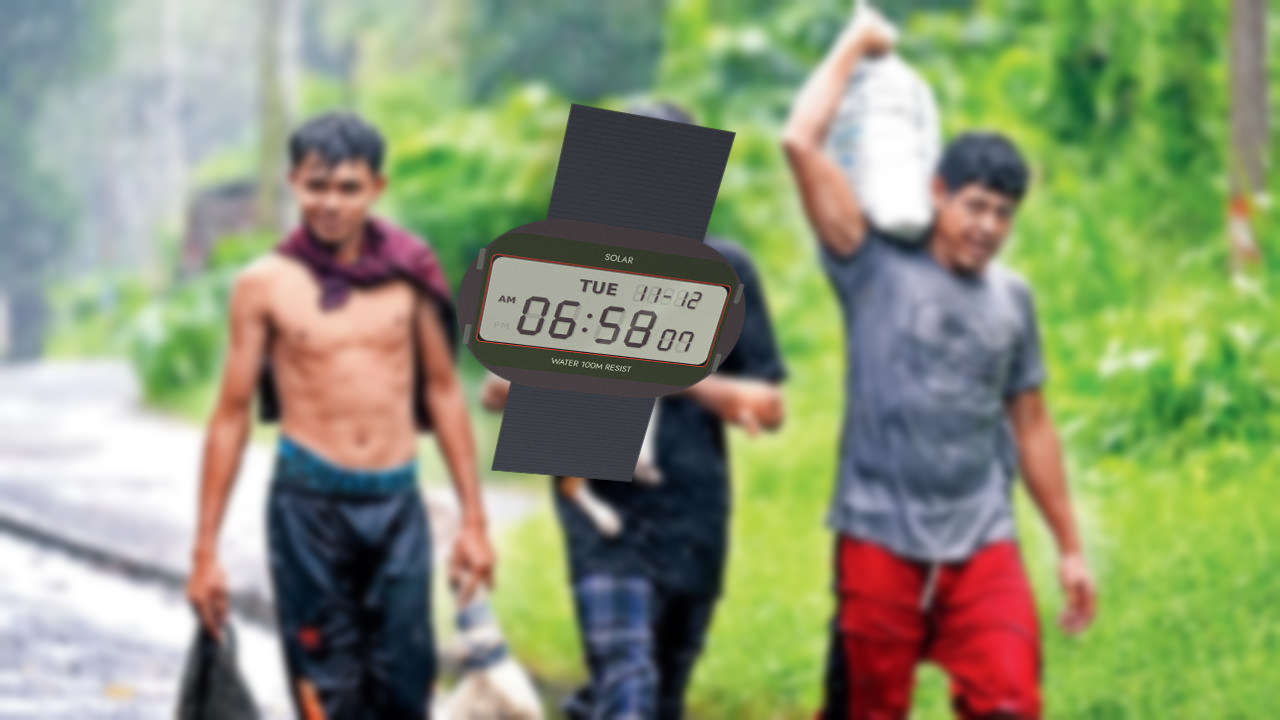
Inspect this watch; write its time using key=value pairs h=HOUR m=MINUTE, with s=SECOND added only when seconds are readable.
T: h=6 m=58 s=7
